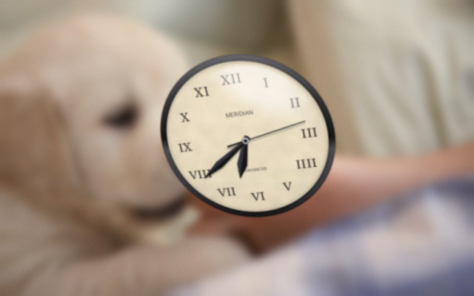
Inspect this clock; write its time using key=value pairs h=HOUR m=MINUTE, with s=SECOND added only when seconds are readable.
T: h=6 m=39 s=13
